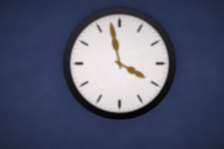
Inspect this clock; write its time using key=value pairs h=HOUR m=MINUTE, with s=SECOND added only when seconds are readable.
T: h=3 m=58
